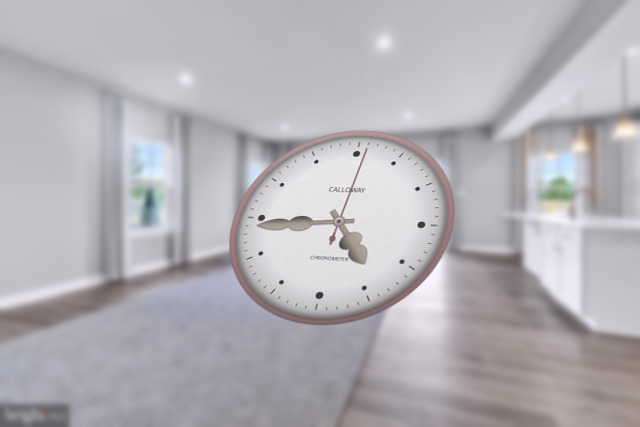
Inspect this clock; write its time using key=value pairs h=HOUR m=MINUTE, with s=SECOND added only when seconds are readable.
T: h=4 m=44 s=1
